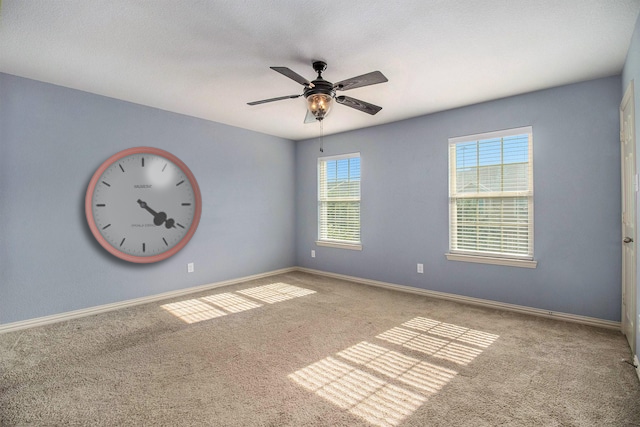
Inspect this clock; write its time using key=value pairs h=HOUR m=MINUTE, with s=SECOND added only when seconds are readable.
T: h=4 m=21
